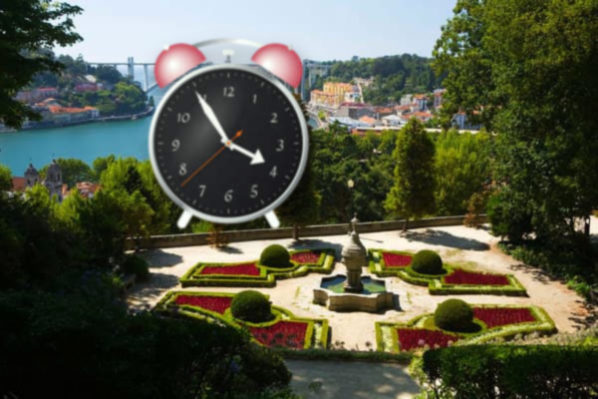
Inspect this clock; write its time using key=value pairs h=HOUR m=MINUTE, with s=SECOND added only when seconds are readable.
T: h=3 m=54 s=38
